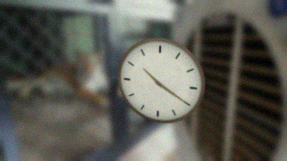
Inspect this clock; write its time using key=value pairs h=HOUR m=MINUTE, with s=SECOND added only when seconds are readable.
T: h=10 m=20
